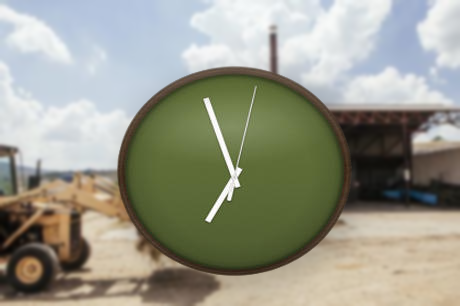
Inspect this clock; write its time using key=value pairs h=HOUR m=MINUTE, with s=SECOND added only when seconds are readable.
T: h=6 m=57 s=2
